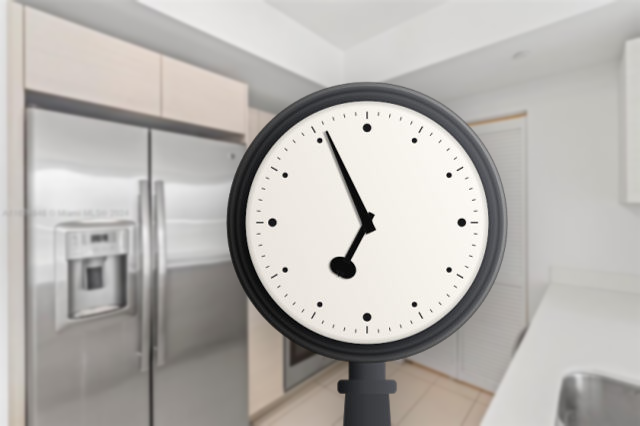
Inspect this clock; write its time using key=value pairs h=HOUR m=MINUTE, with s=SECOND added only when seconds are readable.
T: h=6 m=56
